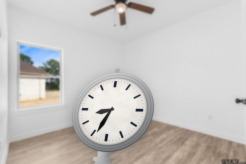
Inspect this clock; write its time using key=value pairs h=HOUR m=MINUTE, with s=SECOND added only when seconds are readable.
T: h=8 m=34
